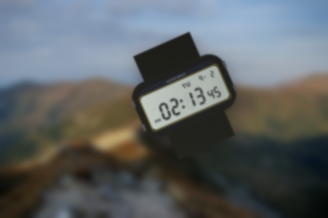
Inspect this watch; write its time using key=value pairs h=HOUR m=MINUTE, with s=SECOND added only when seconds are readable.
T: h=2 m=13 s=45
